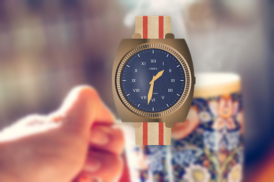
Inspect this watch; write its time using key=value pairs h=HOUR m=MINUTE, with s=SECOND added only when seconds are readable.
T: h=1 m=32
